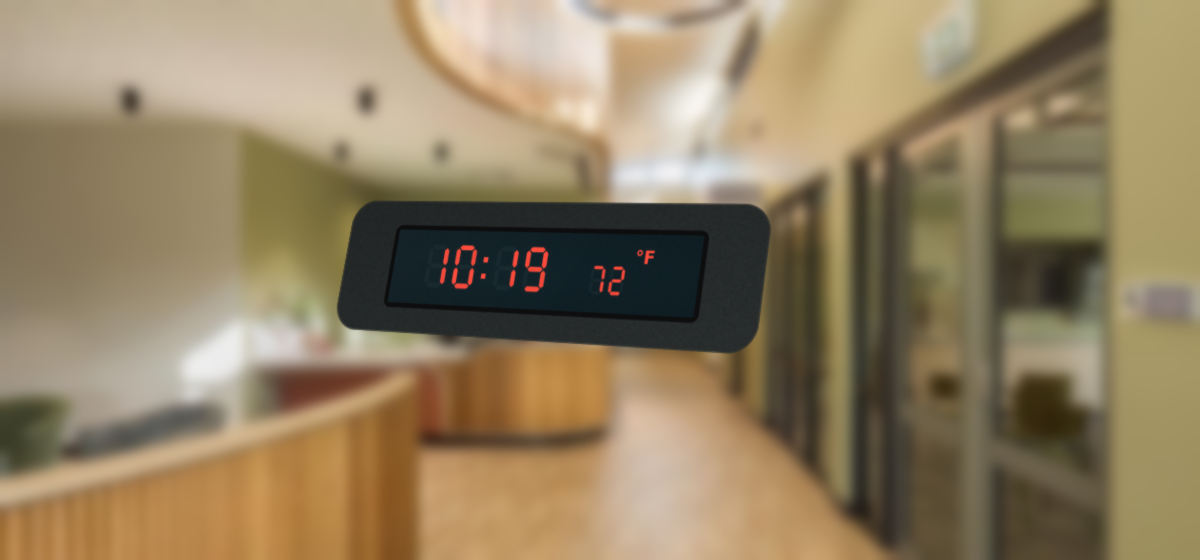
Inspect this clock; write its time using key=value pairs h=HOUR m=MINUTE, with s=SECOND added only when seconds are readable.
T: h=10 m=19
